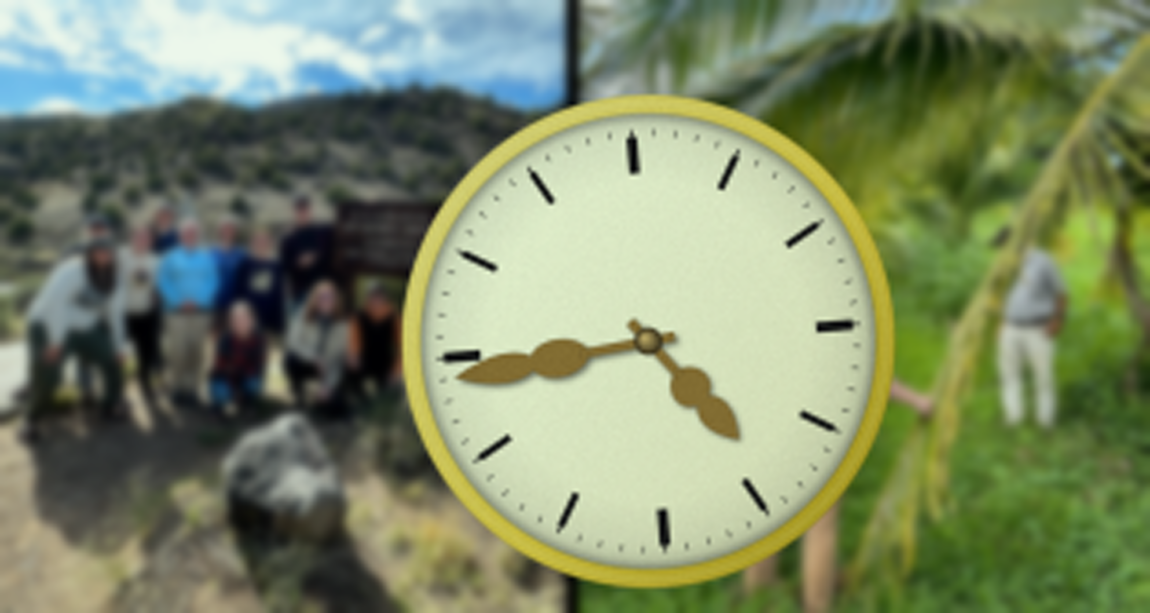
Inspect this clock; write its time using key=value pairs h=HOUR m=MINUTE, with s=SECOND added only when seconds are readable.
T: h=4 m=44
